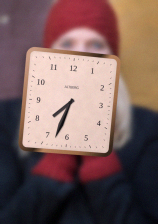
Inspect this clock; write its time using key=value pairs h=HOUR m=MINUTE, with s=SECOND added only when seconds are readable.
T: h=7 m=33
